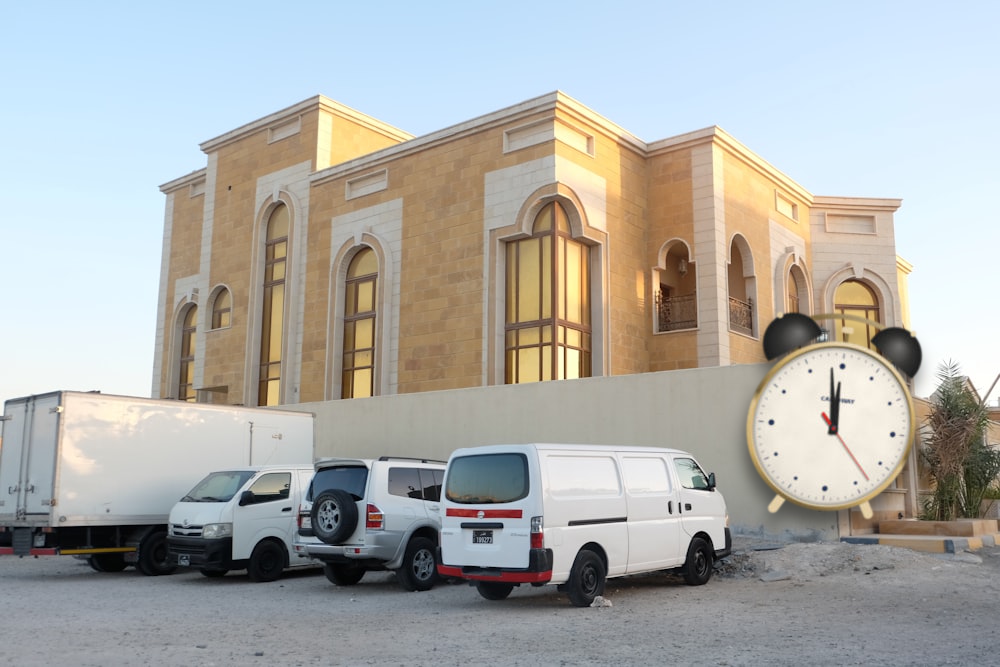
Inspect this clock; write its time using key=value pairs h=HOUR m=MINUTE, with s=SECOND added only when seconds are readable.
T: h=11 m=58 s=23
